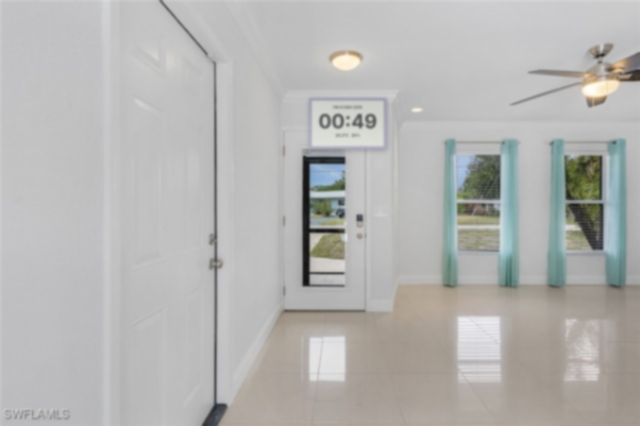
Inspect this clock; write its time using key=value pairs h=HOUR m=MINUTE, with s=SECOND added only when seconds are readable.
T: h=0 m=49
